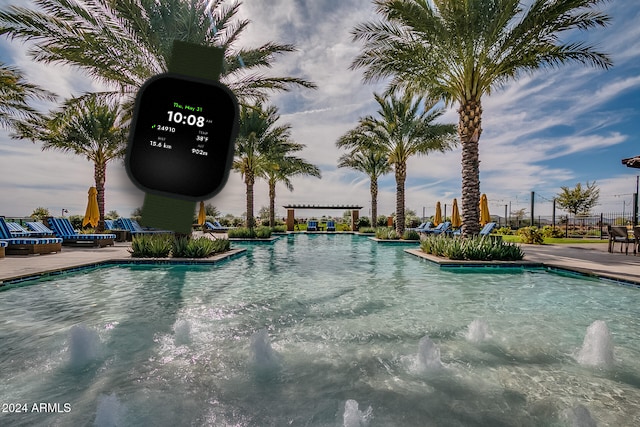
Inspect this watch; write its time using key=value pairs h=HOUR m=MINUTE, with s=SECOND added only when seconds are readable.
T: h=10 m=8
